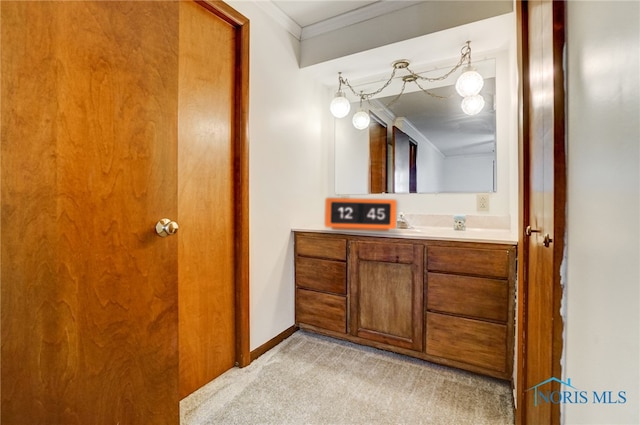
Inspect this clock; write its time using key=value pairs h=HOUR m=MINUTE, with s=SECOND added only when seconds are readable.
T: h=12 m=45
